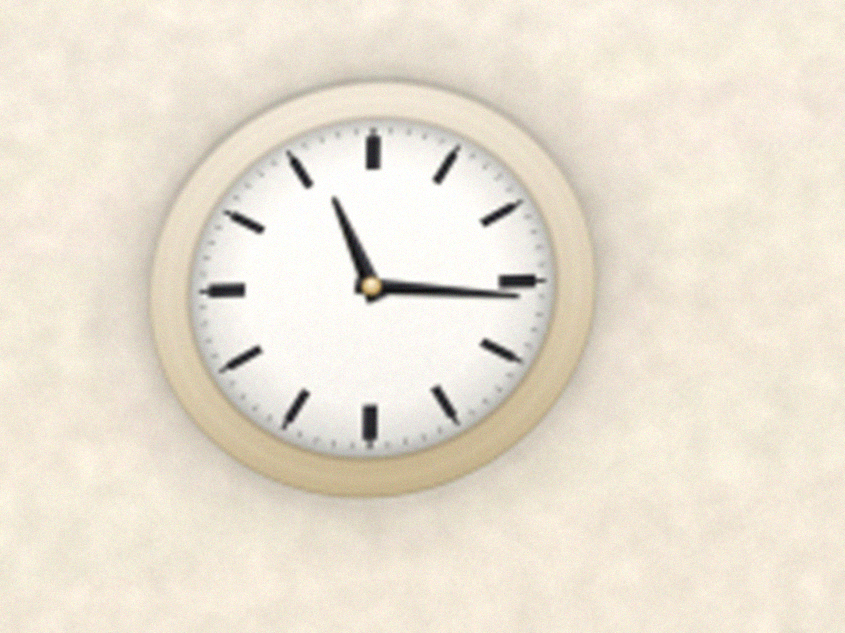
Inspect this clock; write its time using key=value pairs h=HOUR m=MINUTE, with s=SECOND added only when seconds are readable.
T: h=11 m=16
